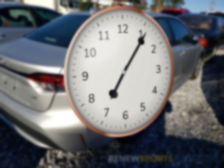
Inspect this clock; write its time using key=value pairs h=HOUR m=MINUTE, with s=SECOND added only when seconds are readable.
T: h=7 m=6
